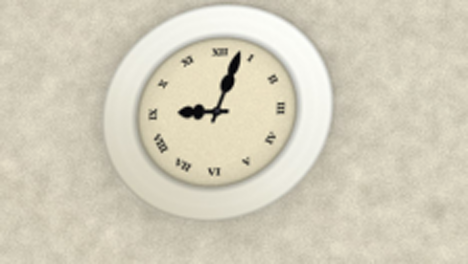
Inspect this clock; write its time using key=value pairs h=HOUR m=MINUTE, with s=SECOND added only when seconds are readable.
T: h=9 m=3
